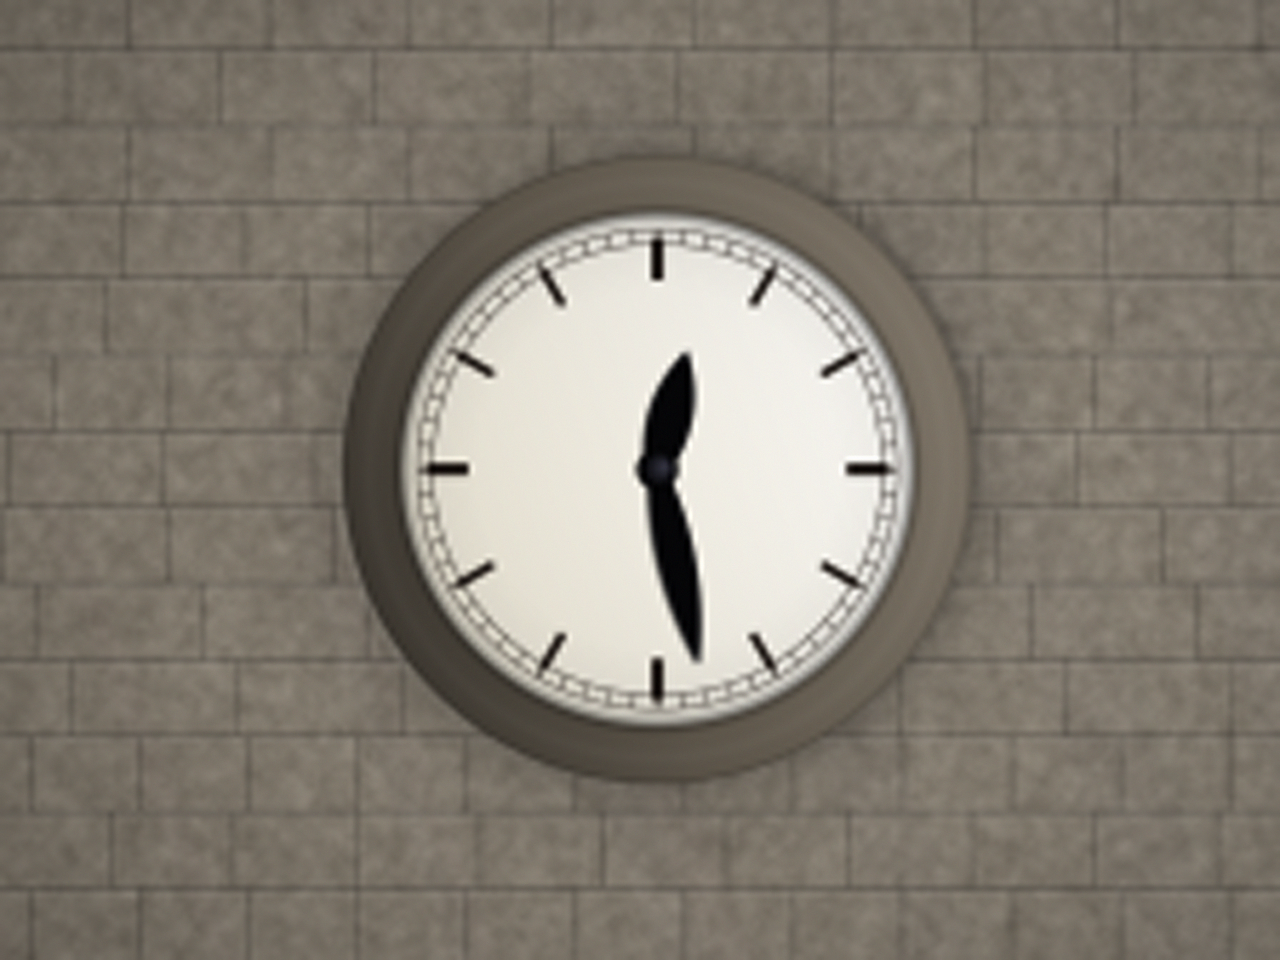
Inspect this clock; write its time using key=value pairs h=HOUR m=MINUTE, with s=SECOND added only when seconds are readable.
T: h=12 m=28
